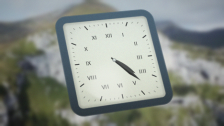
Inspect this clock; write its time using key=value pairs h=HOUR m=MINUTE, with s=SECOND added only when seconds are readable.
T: h=4 m=23
